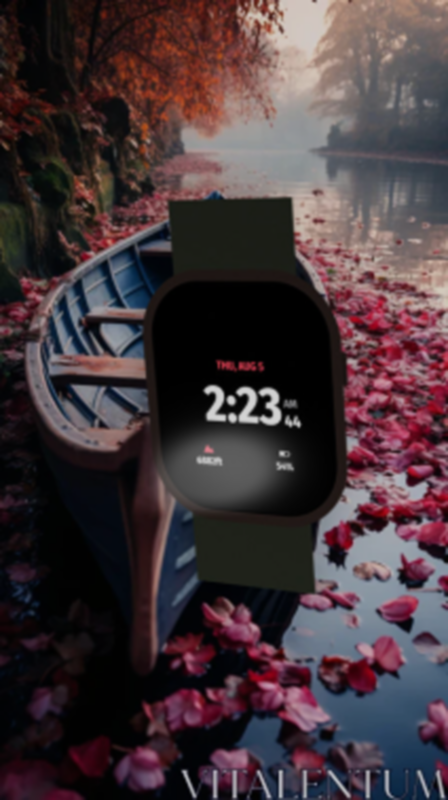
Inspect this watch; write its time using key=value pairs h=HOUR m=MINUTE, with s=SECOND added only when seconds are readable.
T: h=2 m=23
